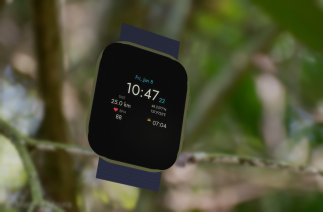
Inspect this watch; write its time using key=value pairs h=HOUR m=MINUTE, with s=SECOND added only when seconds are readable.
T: h=10 m=47
